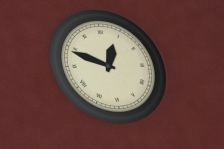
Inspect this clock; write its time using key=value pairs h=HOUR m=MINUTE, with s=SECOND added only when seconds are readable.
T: h=12 m=49
